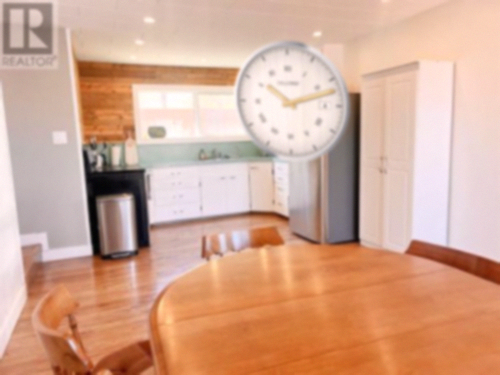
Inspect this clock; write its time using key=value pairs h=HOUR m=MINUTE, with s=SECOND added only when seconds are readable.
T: h=10 m=12
